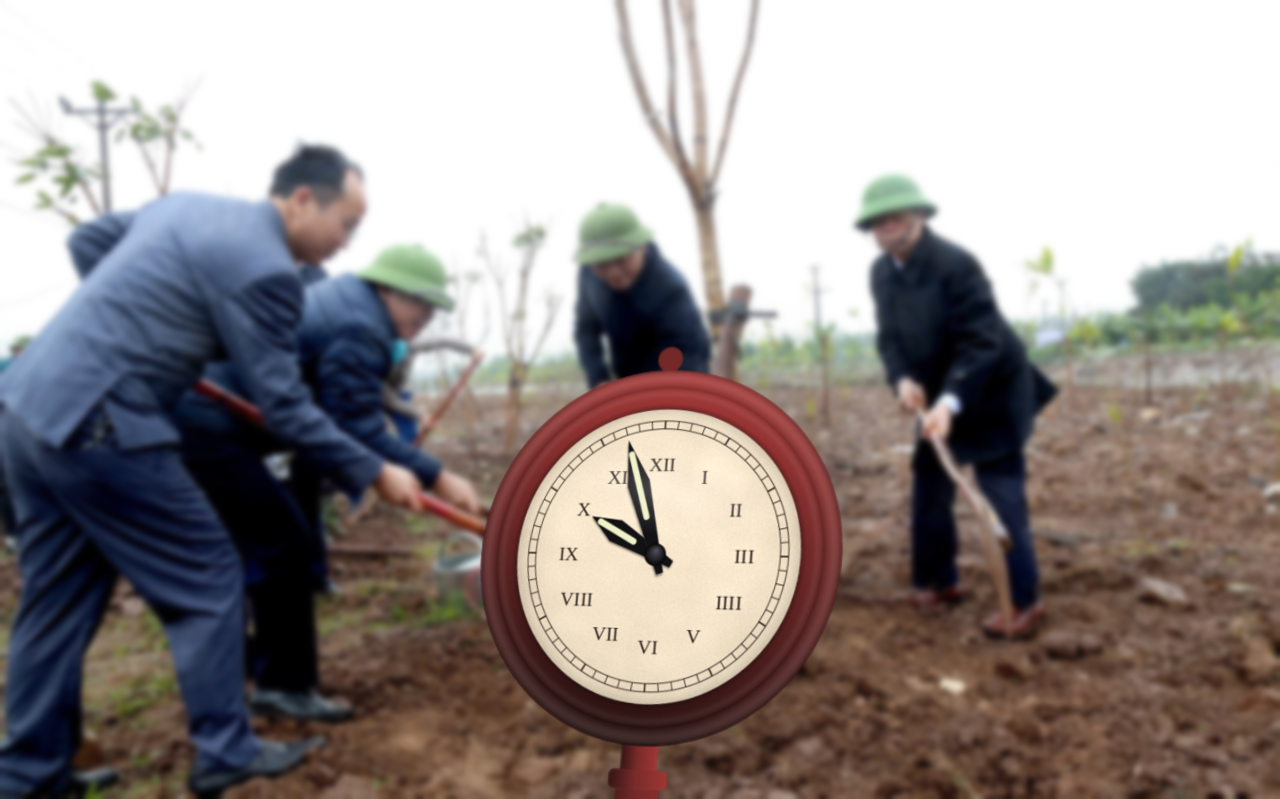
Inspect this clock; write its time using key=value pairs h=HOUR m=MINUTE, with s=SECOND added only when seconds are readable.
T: h=9 m=57
